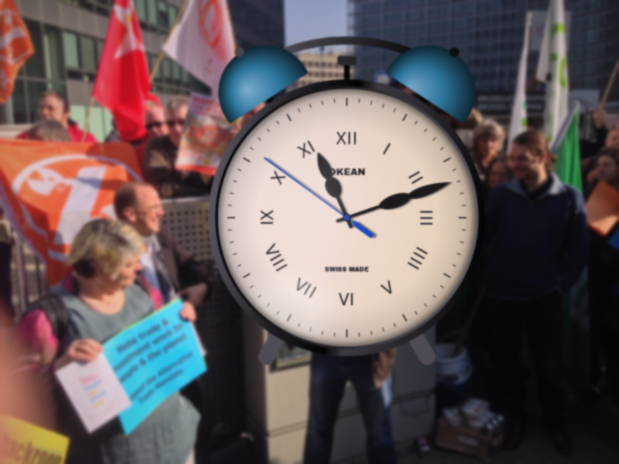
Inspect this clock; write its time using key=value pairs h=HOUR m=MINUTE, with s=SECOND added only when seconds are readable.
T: h=11 m=11 s=51
